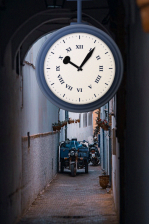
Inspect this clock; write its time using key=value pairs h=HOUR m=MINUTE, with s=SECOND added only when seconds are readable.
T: h=10 m=6
